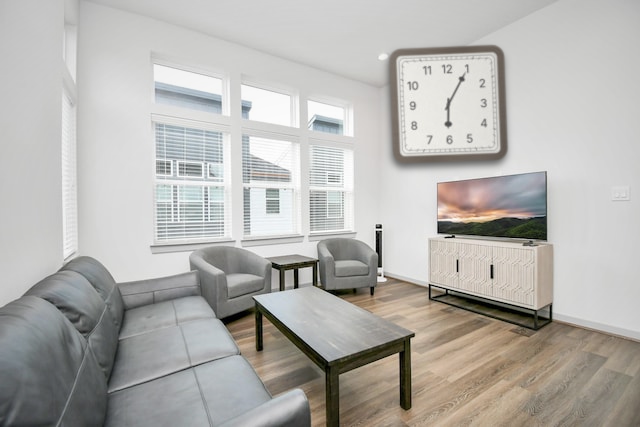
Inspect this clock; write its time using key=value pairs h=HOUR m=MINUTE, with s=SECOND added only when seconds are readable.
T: h=6 m=5
